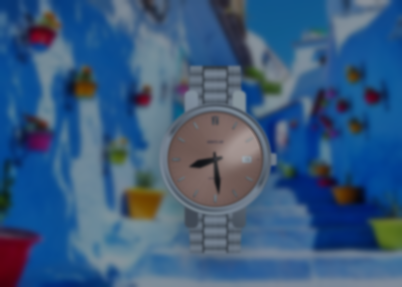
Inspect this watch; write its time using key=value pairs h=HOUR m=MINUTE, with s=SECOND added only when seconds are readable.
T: h=8 m=29
